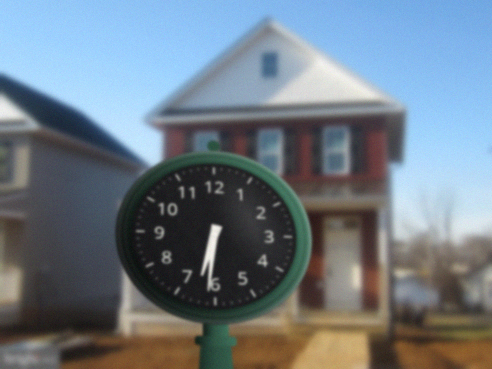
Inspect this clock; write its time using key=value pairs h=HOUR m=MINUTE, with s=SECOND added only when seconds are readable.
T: h=6 m=31
